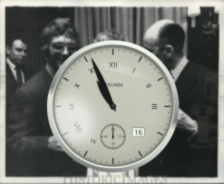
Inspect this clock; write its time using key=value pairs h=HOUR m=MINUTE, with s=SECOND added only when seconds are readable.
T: h=10 m=56
